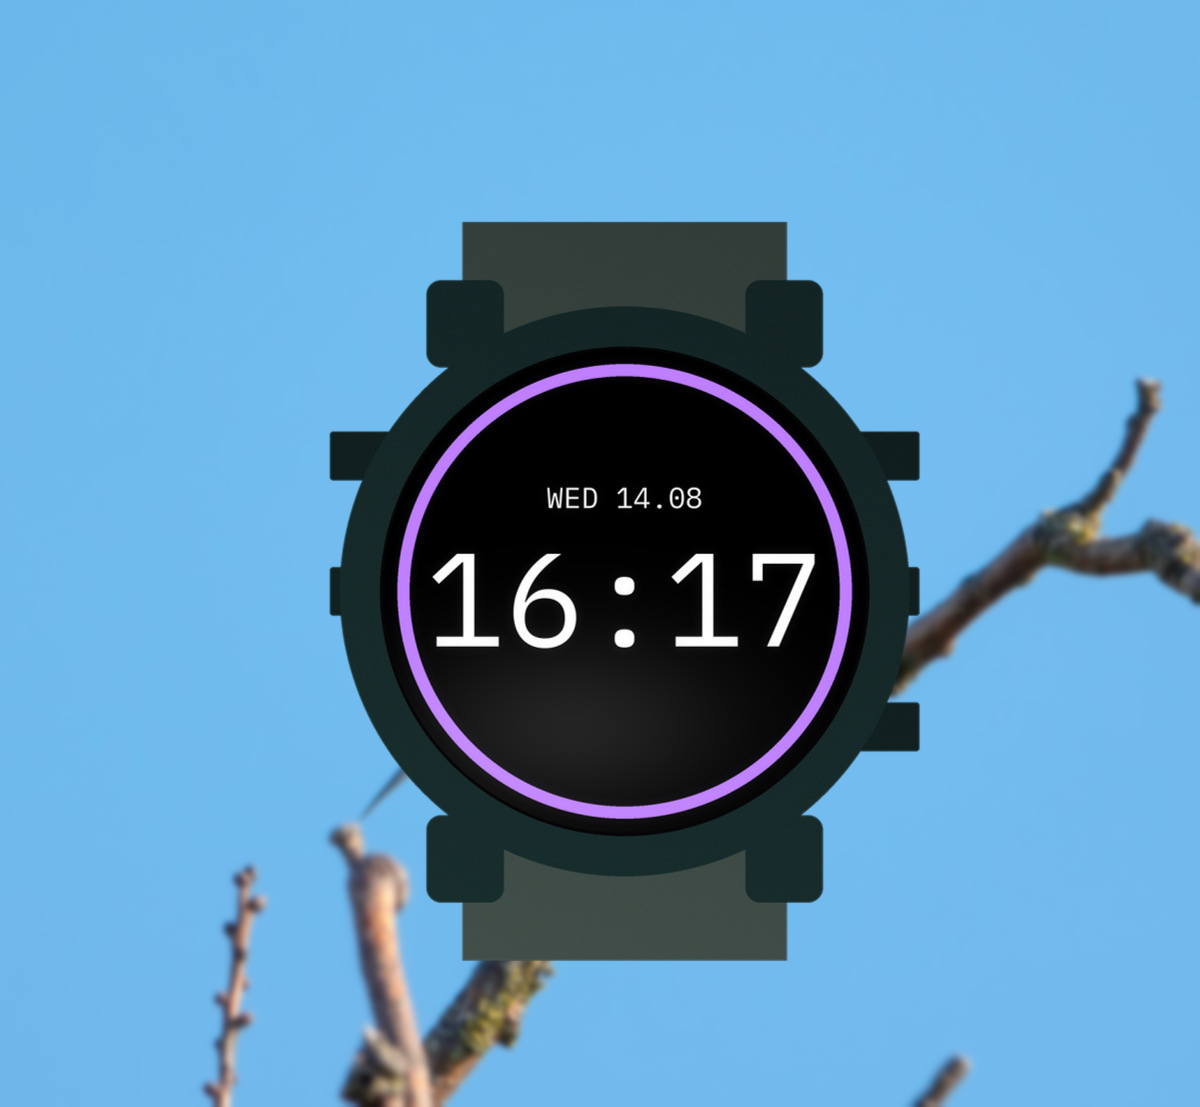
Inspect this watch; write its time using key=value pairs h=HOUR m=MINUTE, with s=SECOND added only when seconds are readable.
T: h=16 m=17
